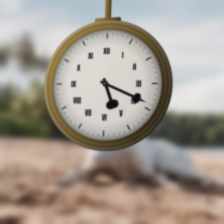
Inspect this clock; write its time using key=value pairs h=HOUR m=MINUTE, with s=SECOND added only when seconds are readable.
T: h=5 m=19
